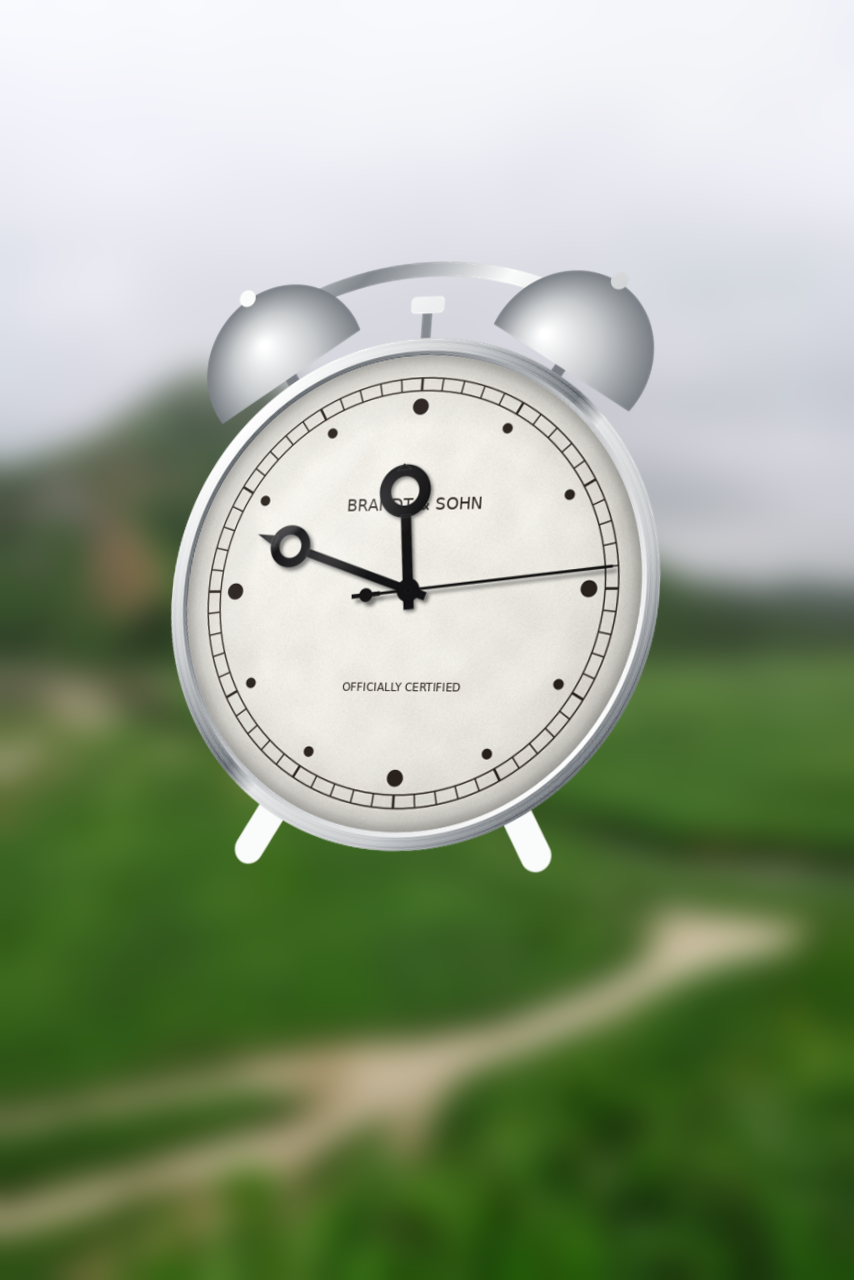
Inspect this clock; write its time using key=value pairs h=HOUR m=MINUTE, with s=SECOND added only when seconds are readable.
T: h=11 m=48 s=14
